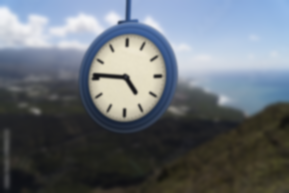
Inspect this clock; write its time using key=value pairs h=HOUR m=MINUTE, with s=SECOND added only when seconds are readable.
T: h=4 m=46
